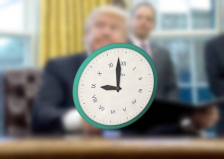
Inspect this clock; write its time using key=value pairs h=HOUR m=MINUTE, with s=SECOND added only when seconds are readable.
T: h=8 m=58
